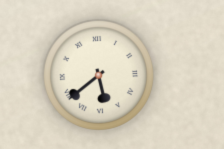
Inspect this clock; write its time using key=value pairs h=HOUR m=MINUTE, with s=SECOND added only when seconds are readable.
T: h=5 m=39
